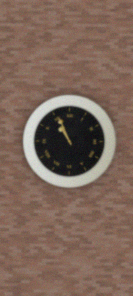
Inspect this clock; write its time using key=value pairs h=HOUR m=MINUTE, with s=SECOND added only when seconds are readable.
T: h=10 m=56
